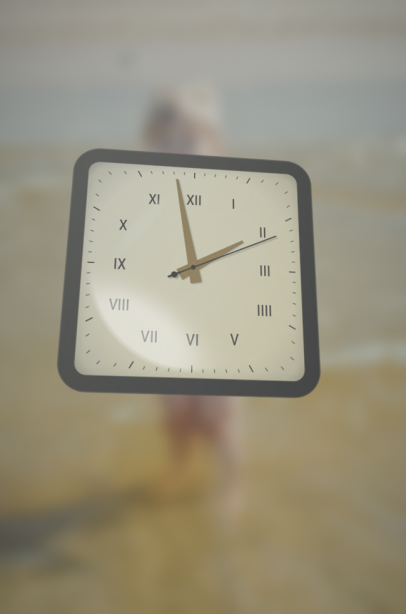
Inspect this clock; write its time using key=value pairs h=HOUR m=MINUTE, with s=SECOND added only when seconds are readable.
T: h=1 m=58 s=11
